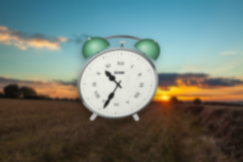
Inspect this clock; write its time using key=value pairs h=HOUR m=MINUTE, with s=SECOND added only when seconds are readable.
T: h=10 m=34
